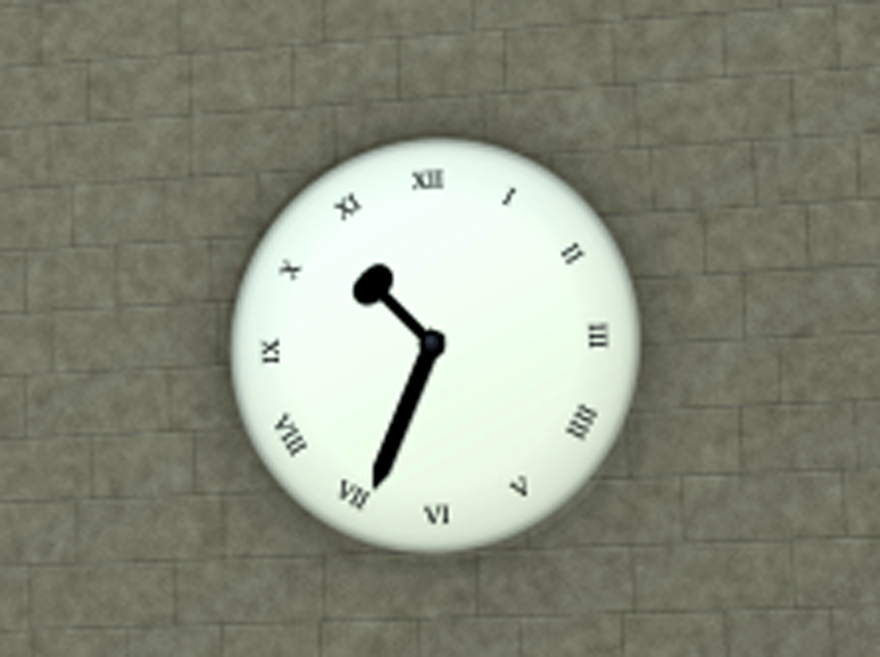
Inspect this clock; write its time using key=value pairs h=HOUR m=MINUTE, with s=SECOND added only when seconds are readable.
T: h=10 m=34
